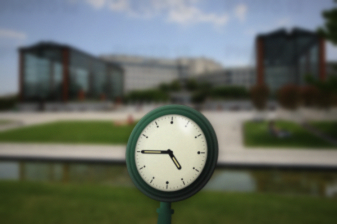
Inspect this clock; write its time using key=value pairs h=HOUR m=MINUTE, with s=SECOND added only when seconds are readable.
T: h=4 m=45
